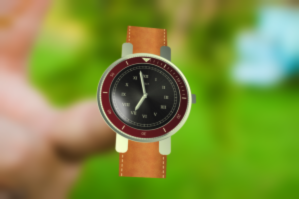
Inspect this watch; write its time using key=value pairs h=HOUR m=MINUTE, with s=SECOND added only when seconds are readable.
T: h=6 m=58
